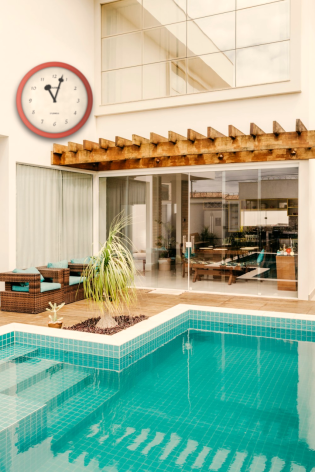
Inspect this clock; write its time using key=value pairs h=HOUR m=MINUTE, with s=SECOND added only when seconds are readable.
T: h=11 m=3
